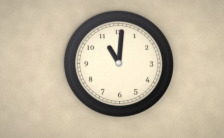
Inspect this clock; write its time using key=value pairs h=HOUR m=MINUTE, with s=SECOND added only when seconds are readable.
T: h=11 m=1
